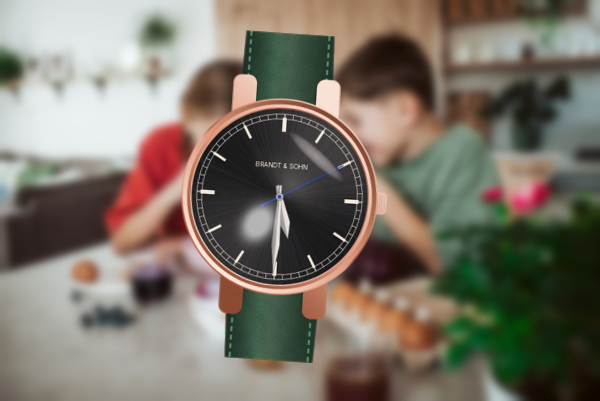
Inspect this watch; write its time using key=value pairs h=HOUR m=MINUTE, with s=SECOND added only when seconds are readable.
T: h=5 m=30 s=10
